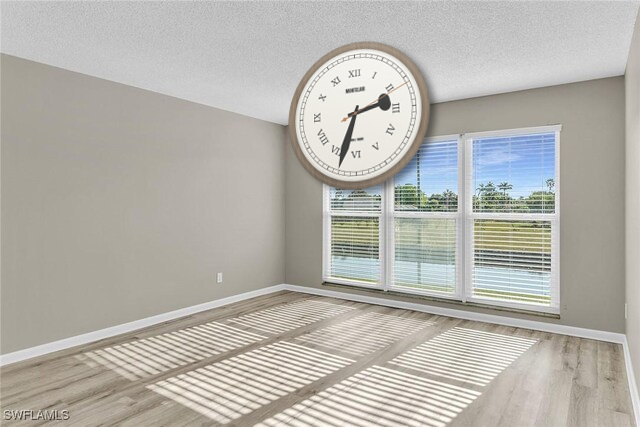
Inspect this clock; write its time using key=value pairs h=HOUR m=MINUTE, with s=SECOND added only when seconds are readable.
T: h=2 m=33 s=11
